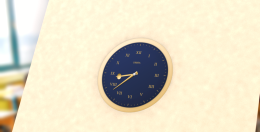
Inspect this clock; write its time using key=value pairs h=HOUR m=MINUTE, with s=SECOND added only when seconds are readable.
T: h=8 m=38
